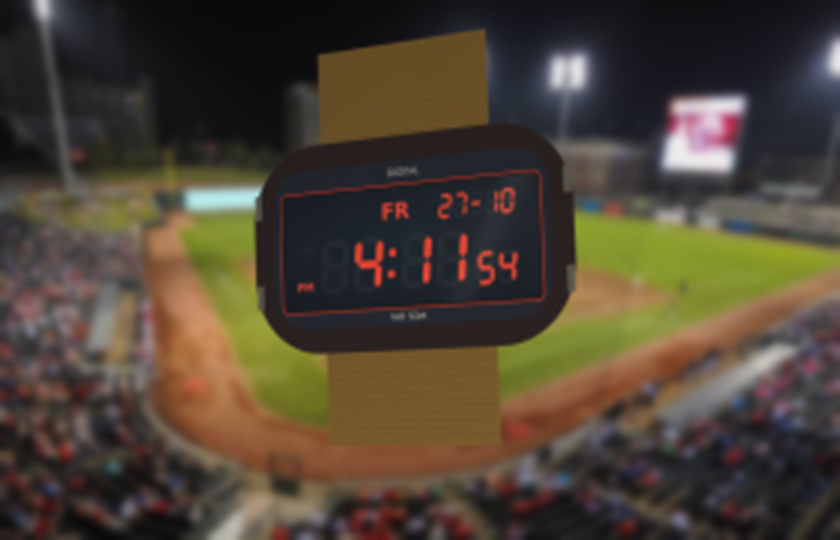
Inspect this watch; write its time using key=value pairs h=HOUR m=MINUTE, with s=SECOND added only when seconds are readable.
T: h=4 m=11 s=54
